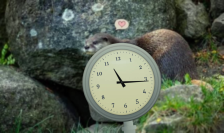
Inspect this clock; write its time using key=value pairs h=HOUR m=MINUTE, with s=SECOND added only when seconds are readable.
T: h=11 m=16
